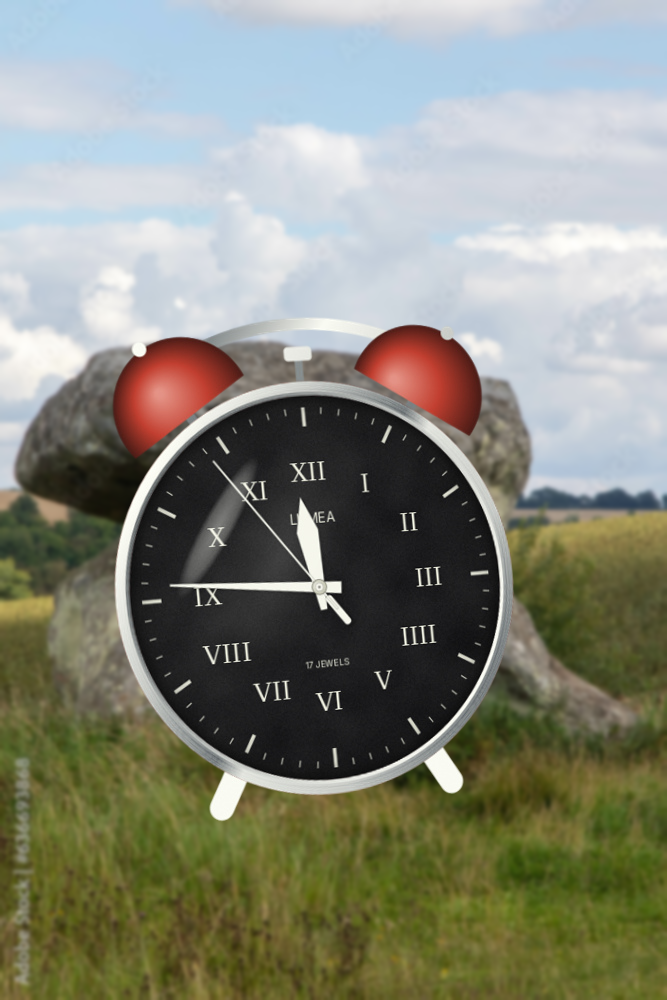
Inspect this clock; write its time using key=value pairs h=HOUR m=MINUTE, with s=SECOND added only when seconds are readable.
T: h=11 m=45 s=54
